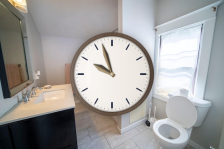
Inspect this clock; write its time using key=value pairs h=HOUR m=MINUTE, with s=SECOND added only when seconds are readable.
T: h=9 m=57
